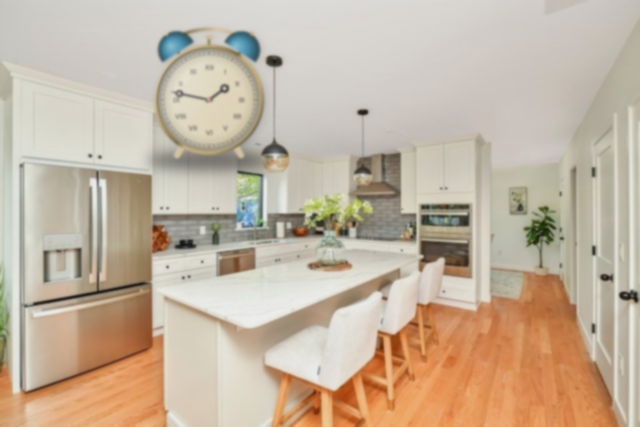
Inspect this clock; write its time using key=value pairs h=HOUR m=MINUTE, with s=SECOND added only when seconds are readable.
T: h=1 m=47
